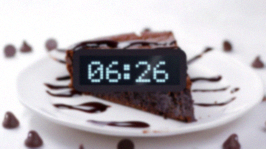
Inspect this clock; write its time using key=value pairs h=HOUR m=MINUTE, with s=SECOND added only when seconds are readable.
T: h=6 m=26
